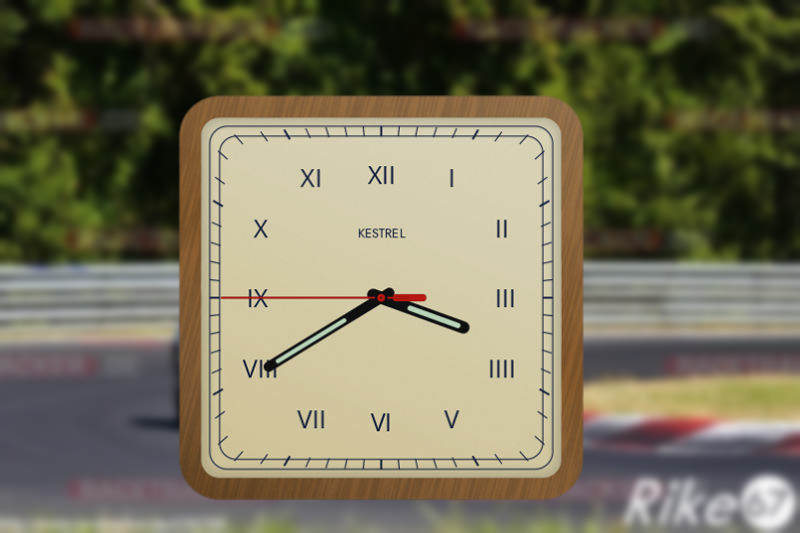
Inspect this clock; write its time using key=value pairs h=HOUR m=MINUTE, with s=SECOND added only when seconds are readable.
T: h=3 m=39 s=45
